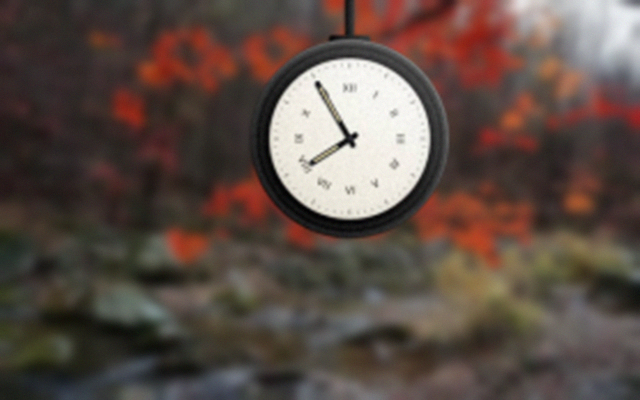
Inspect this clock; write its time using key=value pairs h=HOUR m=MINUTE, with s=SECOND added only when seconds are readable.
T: h=7 m=55
